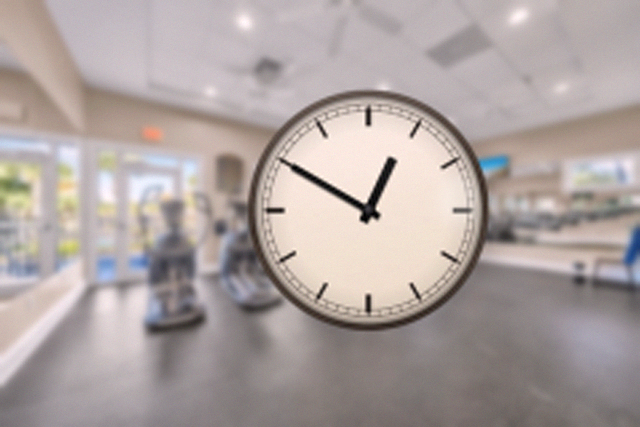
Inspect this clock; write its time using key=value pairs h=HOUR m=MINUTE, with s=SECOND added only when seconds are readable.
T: h=12 m=50
